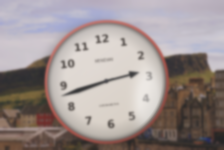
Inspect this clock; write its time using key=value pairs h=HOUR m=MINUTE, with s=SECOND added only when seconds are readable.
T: h=2 m=43
